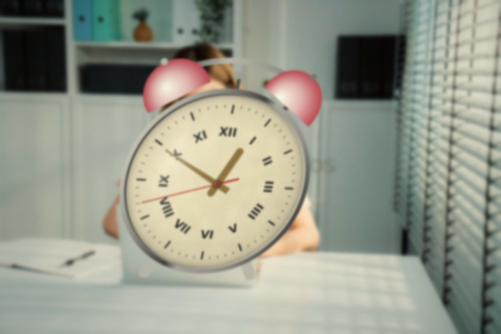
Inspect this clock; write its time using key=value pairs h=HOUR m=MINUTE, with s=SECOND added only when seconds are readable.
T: h=12 m=49 s=42
